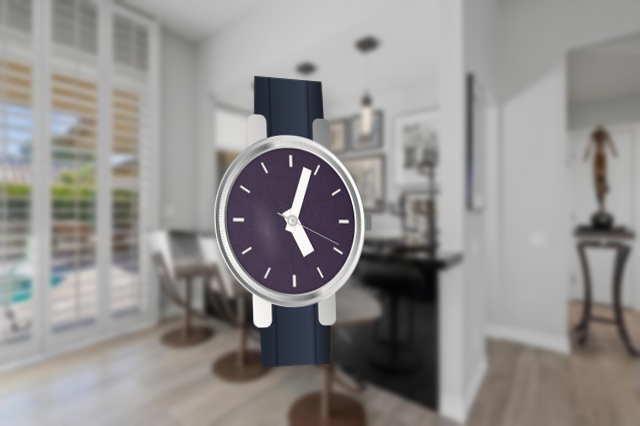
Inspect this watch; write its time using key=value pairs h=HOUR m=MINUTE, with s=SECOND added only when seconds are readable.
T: h=5 m=3 s=19
